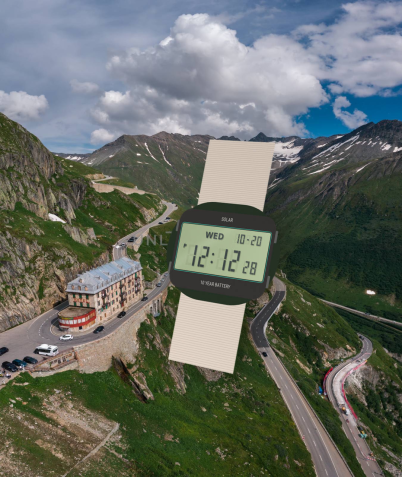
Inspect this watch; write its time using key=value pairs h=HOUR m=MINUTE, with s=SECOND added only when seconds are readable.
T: h=12 m=12 s=28
